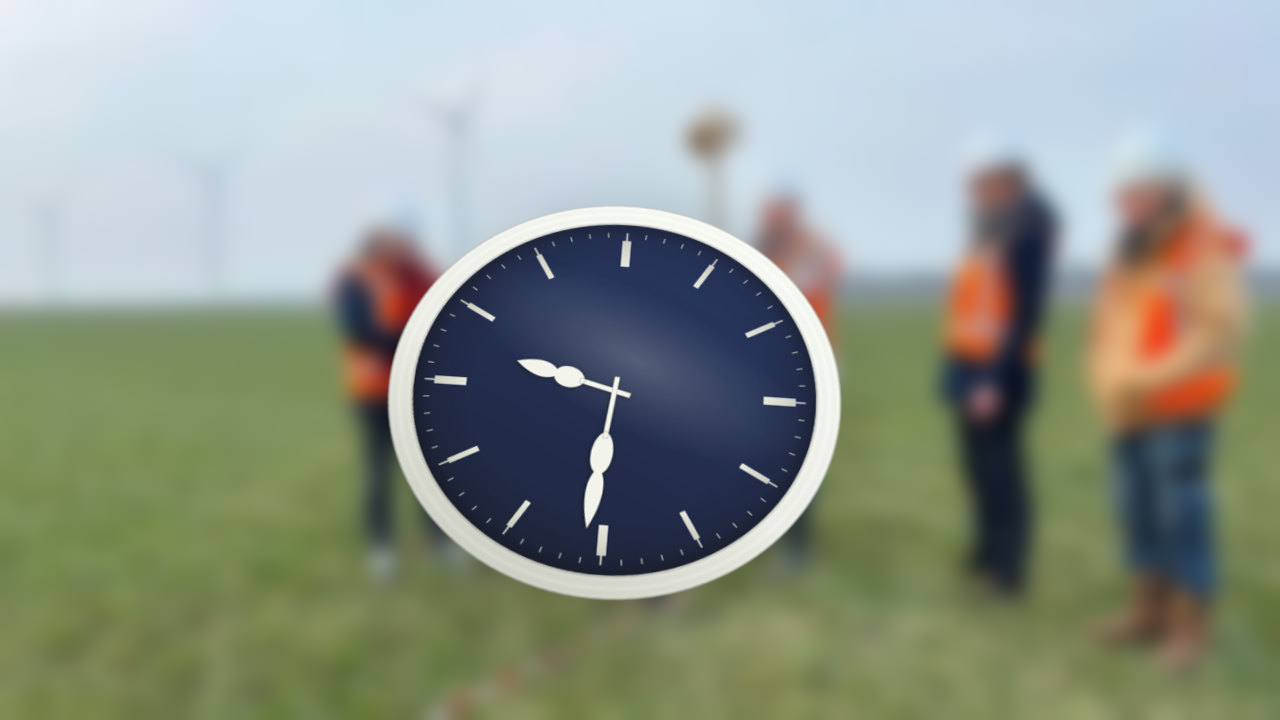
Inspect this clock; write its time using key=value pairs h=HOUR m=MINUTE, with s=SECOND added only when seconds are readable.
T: h=9 m=31
